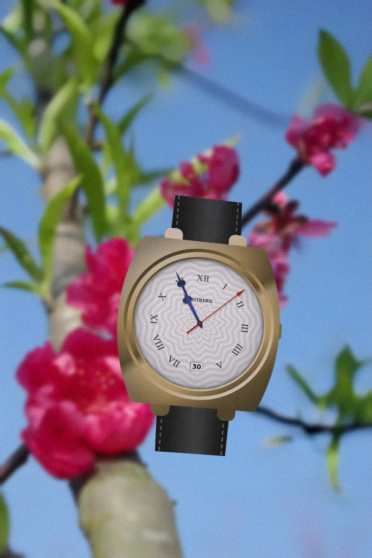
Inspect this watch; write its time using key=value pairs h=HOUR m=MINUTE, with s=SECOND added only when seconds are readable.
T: h=10 m=55 s=8
